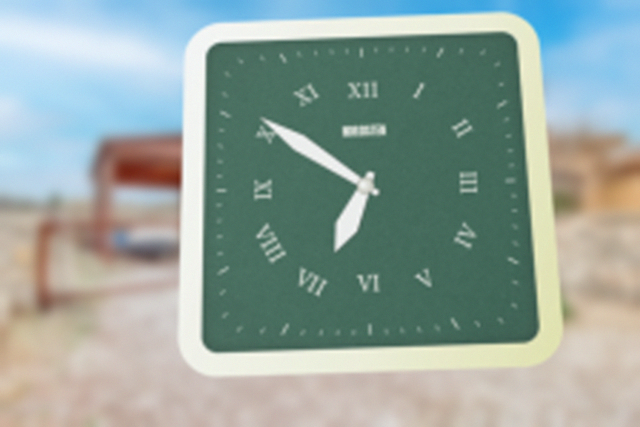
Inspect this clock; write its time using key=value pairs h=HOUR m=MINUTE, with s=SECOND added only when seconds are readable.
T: h=6 m=51
